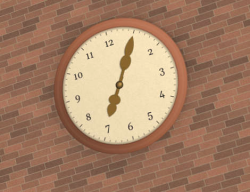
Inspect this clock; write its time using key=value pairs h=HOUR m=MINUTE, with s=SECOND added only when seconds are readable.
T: h=7 m=5
